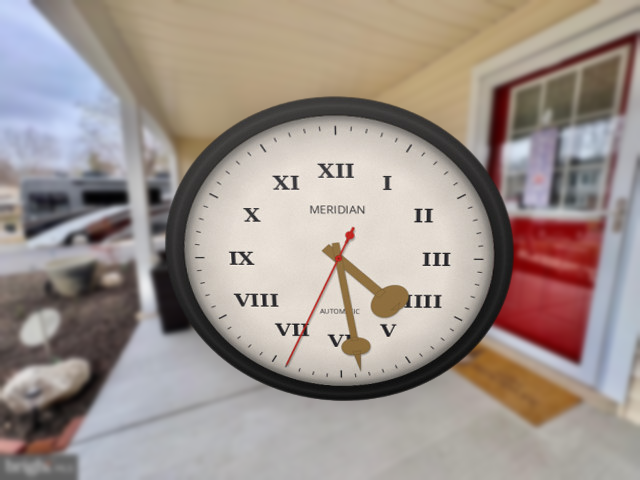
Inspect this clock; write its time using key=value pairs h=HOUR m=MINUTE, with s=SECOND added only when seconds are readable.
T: h=4 m=28 s=34
